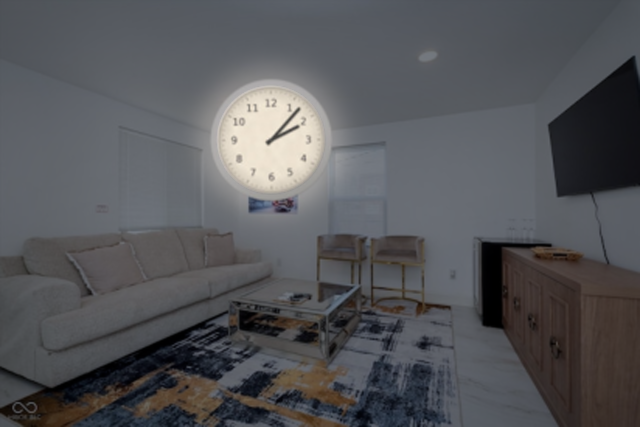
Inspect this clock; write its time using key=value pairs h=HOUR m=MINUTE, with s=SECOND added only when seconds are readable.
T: h=2 m=7
